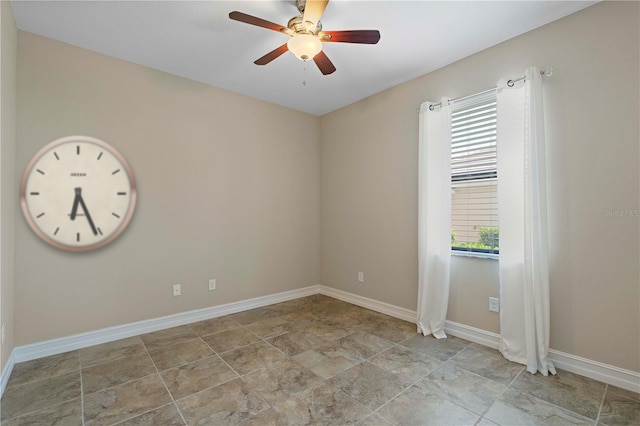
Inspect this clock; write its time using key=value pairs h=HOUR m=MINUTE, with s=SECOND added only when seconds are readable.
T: h=6 m=26
